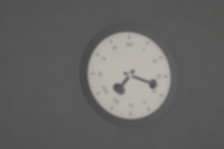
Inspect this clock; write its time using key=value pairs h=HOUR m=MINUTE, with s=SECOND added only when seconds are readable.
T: h=7 m=18
